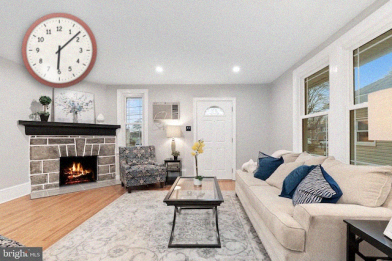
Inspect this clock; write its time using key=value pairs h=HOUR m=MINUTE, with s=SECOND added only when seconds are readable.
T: h=6 m=8
